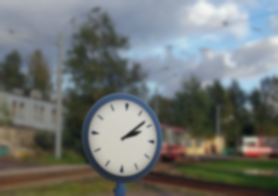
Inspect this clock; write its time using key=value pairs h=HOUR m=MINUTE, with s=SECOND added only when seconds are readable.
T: h=2 m=8
